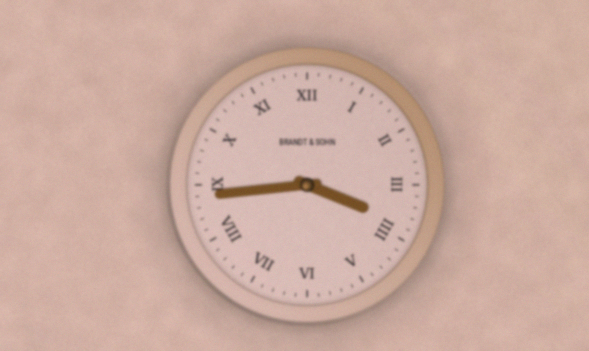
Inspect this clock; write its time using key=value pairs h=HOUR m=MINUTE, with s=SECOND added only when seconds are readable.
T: h=3 m=44
